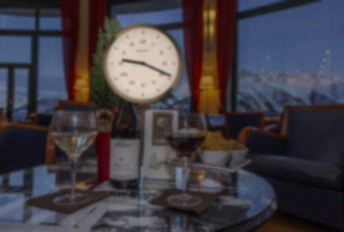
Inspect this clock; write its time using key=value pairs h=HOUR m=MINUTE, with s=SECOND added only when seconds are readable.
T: h=9 m=19
